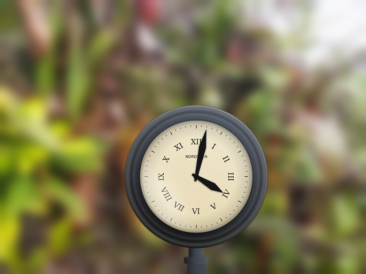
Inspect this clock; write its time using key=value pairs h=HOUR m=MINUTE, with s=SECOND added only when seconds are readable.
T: h=4 m=2
